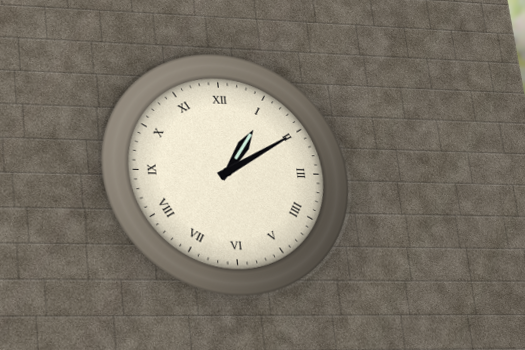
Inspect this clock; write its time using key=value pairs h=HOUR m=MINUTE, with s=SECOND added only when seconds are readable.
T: h=1 m=10
